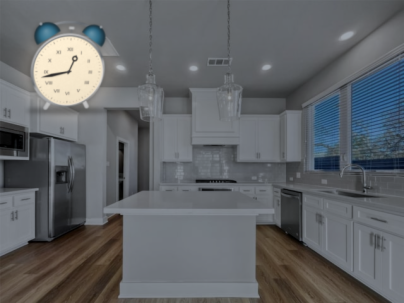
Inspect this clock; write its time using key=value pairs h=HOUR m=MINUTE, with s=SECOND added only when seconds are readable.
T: h=12 m=43
